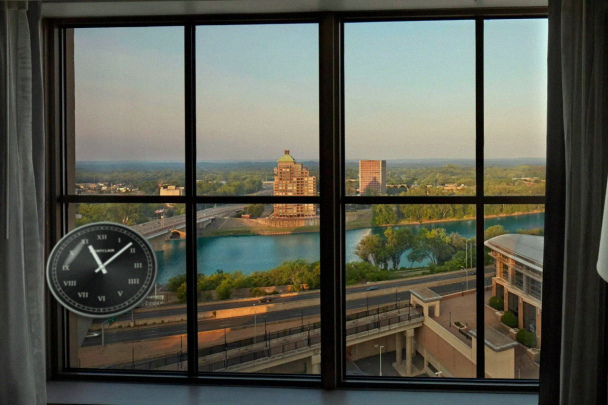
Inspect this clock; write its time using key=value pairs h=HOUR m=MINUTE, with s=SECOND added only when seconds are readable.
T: h=11 m=8
